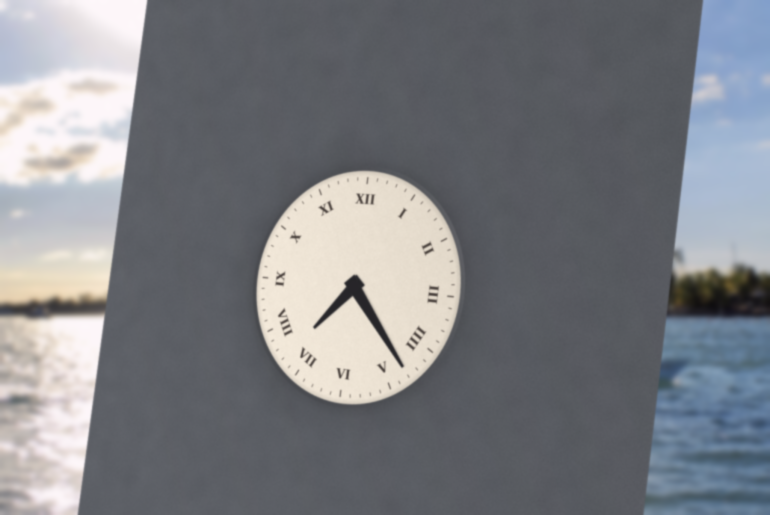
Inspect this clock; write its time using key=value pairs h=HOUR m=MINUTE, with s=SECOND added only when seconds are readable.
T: h=7 m=23
